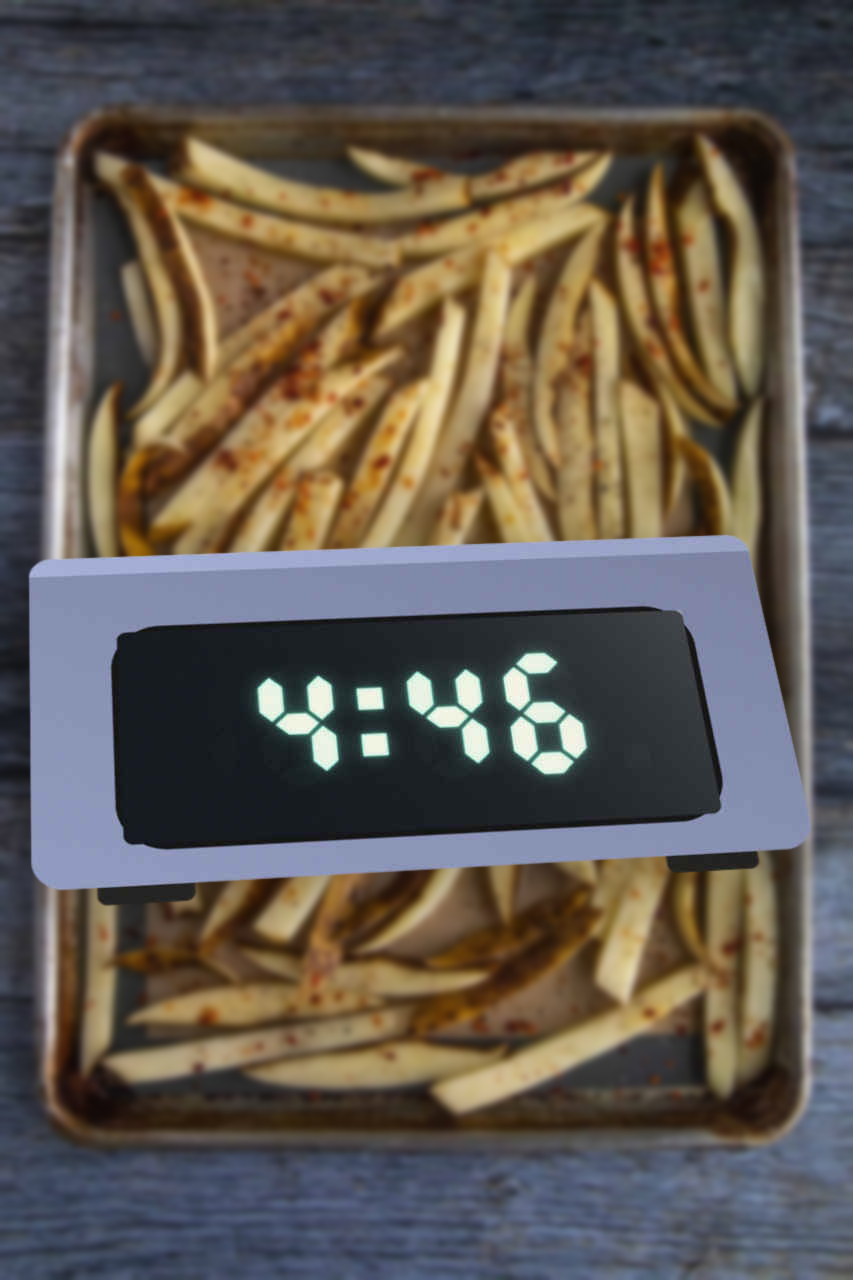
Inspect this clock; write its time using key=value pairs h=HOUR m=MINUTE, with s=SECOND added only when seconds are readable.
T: h=4 m=46
